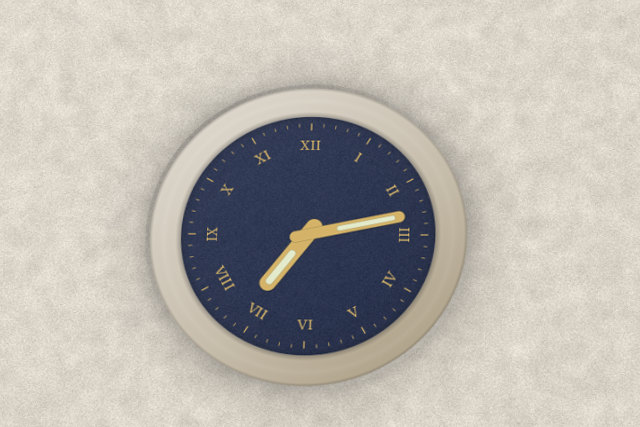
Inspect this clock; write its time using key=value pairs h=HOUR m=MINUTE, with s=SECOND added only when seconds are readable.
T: h=7 m=13
